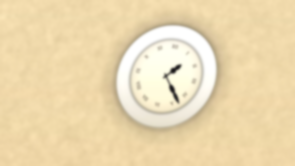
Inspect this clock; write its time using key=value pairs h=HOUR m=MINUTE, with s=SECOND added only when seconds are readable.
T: h=1 m=23
